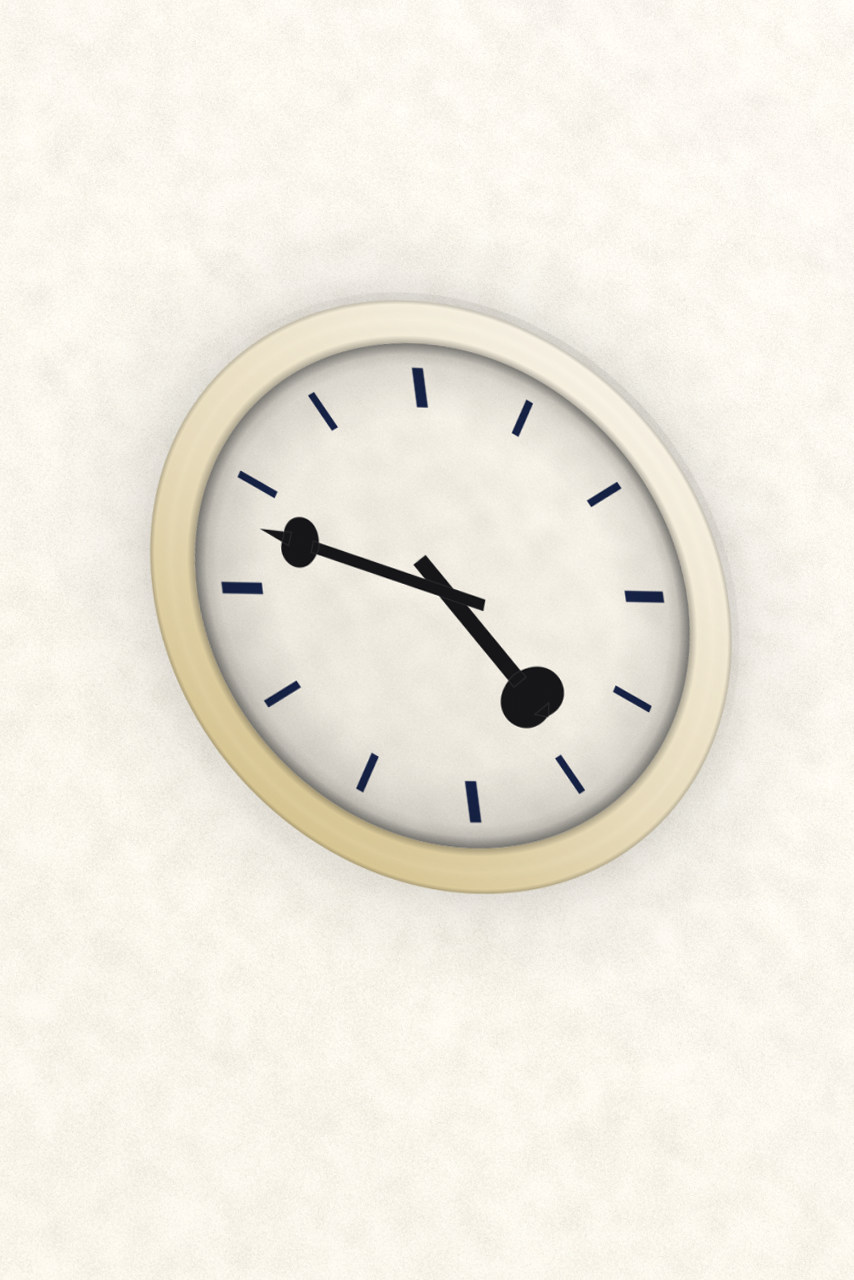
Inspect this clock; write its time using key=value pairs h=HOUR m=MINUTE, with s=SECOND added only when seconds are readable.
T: h=4 m=48
